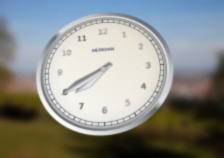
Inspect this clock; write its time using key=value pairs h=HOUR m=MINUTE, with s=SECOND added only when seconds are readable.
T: h=7 m=40
